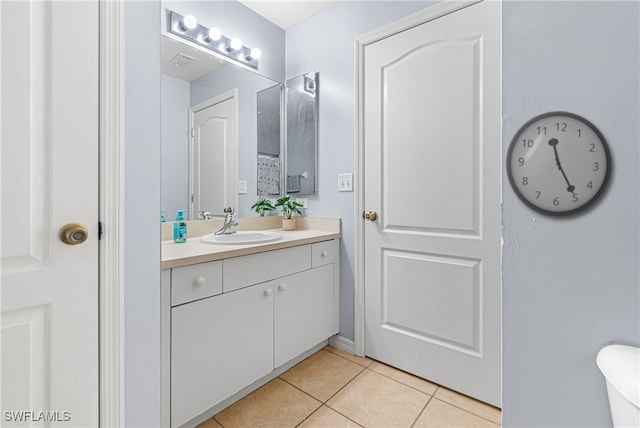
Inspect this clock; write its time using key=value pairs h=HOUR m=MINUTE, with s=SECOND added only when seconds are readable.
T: h=11 m=25
